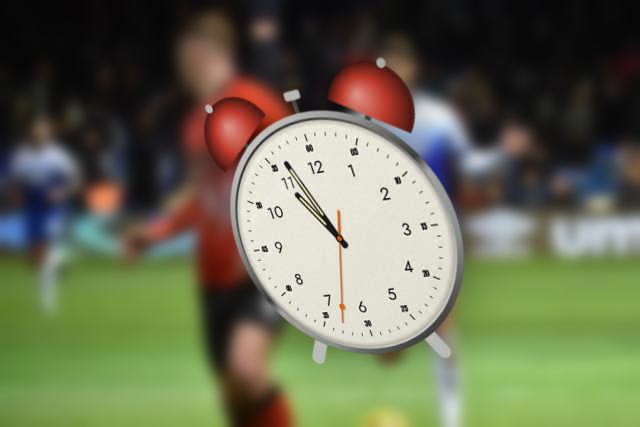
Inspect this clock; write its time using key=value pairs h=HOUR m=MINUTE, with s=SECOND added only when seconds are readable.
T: h=10 m=56 s=33
